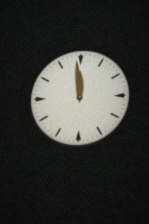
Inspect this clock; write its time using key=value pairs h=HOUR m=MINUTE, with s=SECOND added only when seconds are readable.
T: h=11 m=59
